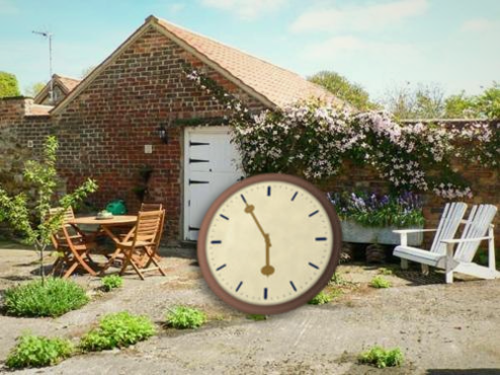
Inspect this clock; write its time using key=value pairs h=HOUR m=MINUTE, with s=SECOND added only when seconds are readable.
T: h=5 m=55
